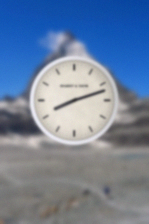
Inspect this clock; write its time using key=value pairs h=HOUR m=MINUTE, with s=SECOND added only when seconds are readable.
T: h=8 m=12
